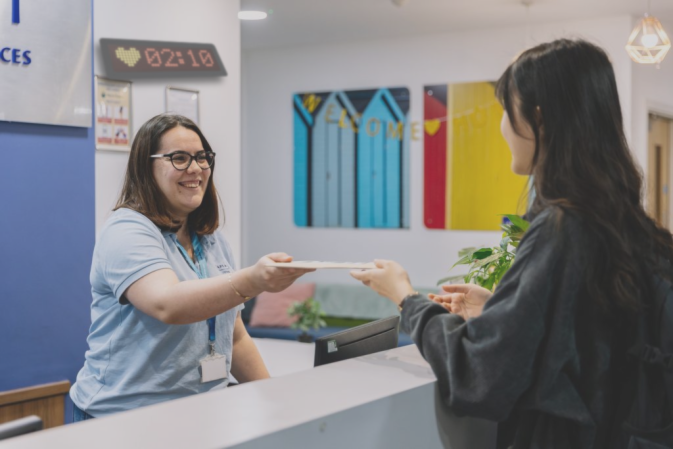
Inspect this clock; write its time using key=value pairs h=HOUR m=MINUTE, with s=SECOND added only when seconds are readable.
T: h=2 m=10
